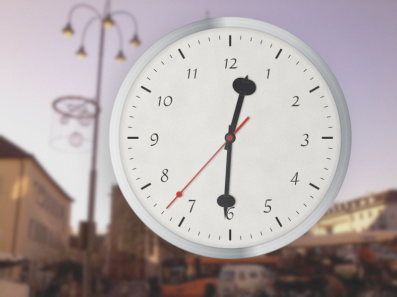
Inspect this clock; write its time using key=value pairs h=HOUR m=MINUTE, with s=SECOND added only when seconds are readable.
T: h=12 m=30 s=37
